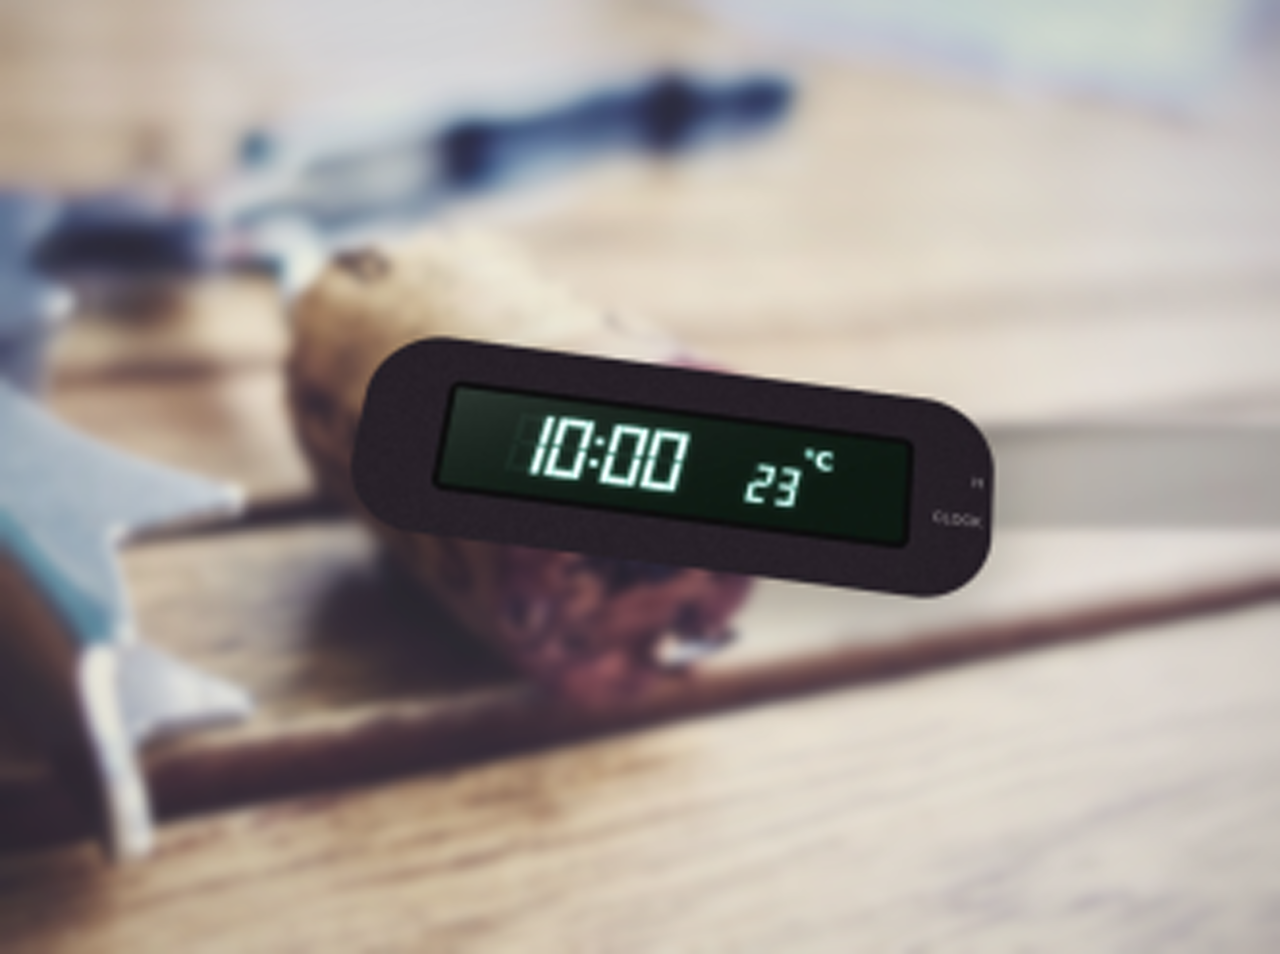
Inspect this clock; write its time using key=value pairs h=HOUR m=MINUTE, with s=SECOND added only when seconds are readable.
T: h=10 m=0
